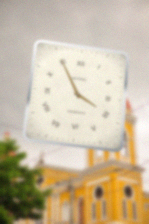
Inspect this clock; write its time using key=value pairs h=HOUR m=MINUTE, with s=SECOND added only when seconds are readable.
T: h=3 m=55
